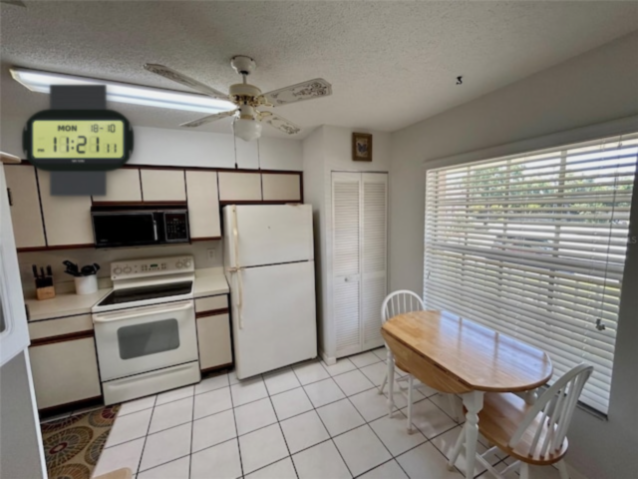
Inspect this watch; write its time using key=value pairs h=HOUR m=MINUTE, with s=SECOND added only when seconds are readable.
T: h=11 m=21 s=11
